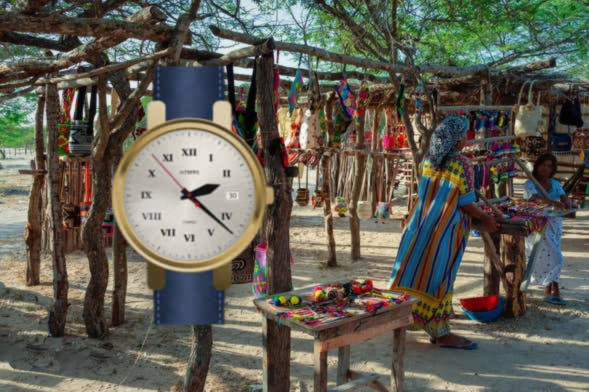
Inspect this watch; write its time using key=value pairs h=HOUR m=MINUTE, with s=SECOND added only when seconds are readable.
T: h=2 m=21 s=53
